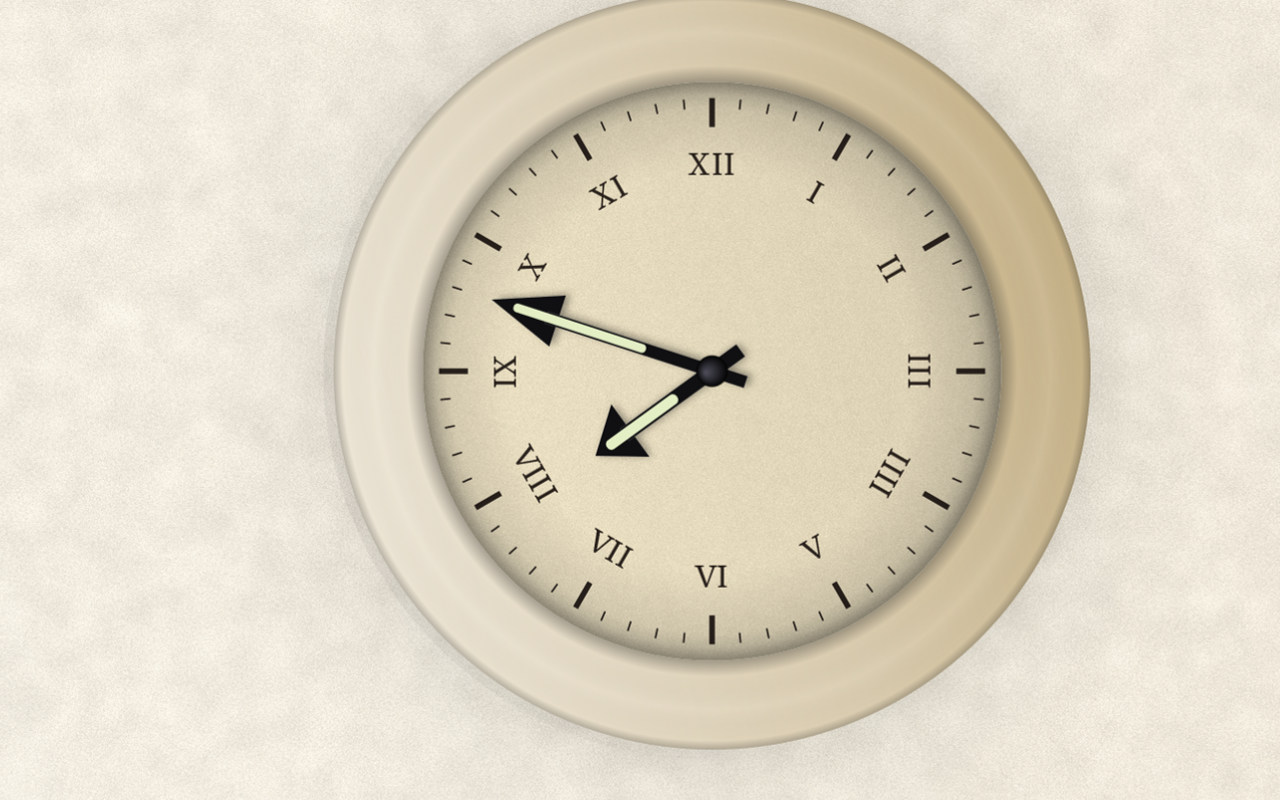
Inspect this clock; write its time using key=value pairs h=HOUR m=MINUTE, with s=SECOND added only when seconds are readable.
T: h=7 m=48
